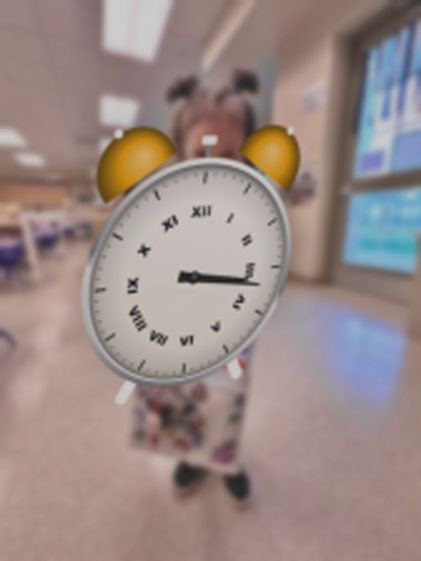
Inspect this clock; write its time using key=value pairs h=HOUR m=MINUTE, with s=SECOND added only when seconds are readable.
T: h=3 m=17
